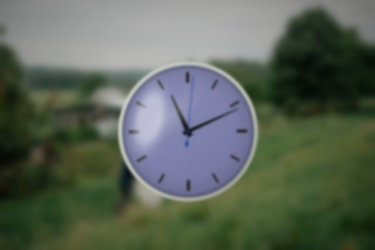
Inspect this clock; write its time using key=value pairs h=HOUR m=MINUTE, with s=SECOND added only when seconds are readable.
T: h=11 m=11 s=1
